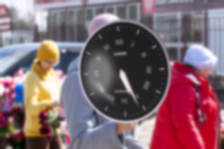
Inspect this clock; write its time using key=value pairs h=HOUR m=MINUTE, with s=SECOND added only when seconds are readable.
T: h=5 m=26
